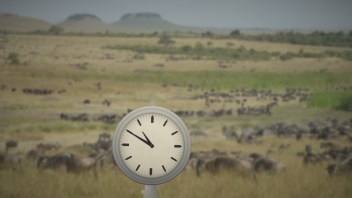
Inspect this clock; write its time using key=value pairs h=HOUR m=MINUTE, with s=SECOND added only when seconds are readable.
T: h=10 m=50
